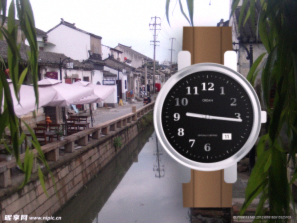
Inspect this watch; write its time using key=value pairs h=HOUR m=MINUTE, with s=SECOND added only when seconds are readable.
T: h=9 m=16
